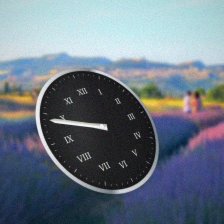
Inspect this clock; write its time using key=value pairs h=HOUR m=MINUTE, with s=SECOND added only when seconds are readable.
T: h=9 m=49
